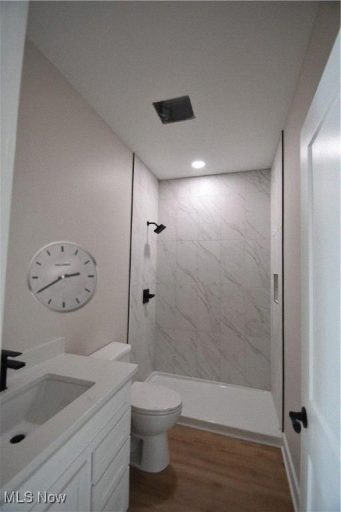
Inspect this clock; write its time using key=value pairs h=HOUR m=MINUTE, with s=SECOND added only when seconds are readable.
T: h=2 m=40
